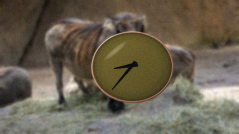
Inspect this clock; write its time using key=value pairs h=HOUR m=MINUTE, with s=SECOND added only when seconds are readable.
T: h=8 m=36
